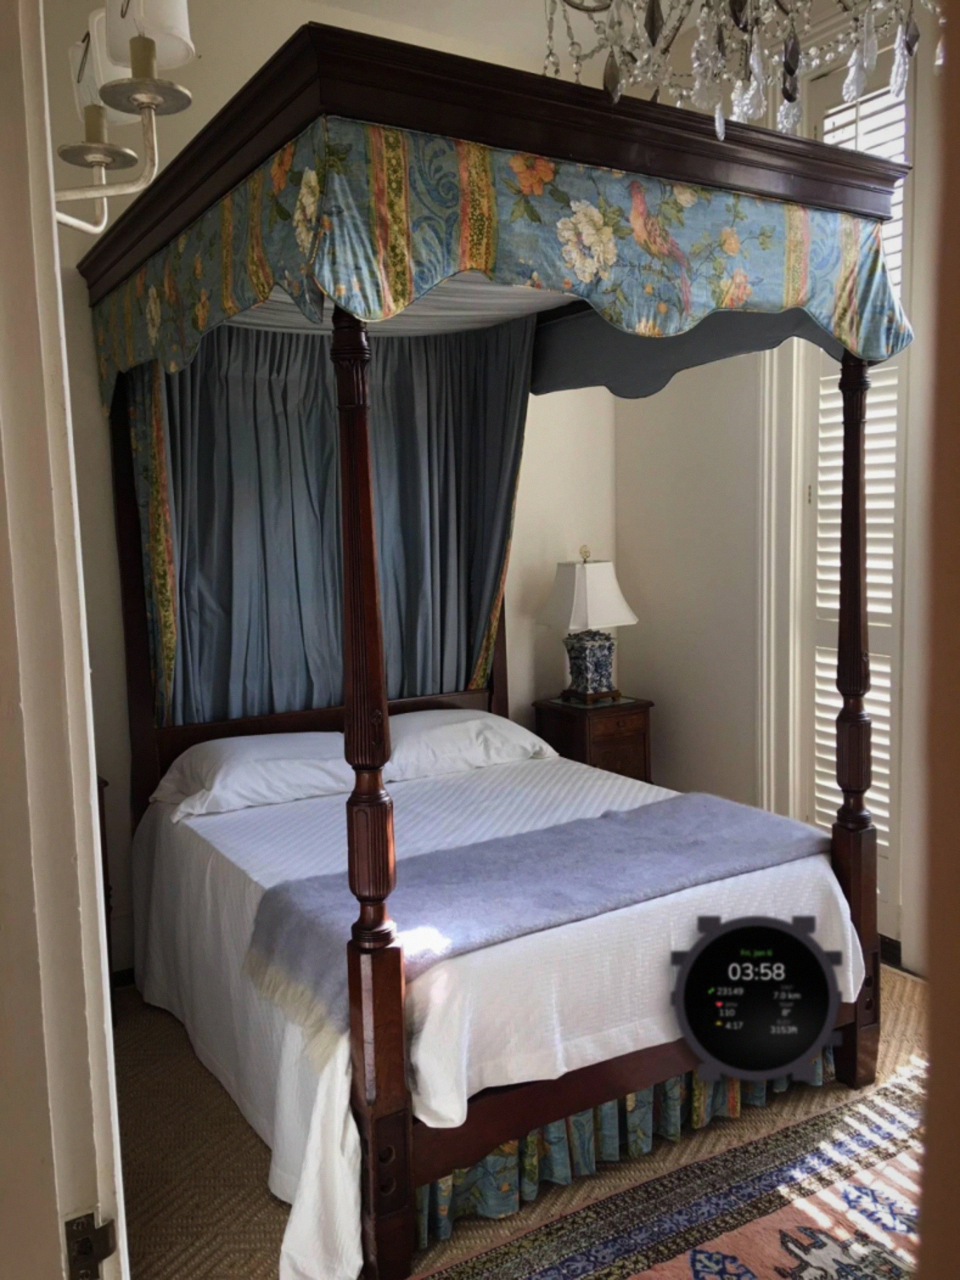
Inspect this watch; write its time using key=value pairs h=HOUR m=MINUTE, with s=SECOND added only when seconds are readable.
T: h=3 m=58
